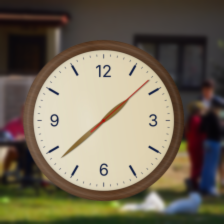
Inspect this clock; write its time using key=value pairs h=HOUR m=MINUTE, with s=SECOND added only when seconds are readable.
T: h=1 m=38 s=8
